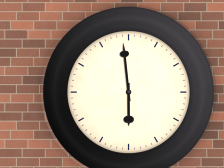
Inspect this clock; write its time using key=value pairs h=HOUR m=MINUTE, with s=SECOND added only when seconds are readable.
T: h=5 m=59
